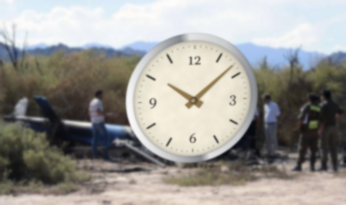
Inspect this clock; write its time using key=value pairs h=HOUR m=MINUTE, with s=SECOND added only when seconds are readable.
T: h=10 m=8
